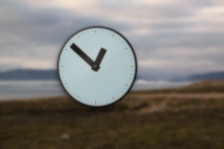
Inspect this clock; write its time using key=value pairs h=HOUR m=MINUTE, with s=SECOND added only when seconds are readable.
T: h=12 m=52
